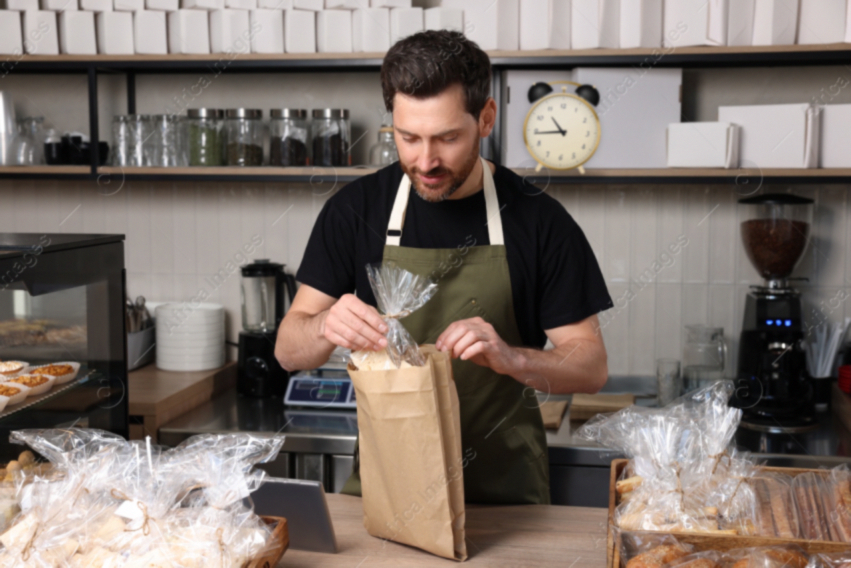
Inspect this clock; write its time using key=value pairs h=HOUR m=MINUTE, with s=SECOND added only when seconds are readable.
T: h=10 m=44
